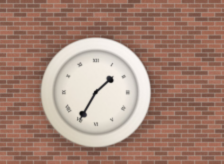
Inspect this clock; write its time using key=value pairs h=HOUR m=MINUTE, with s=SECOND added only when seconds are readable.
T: h=1 m=35
